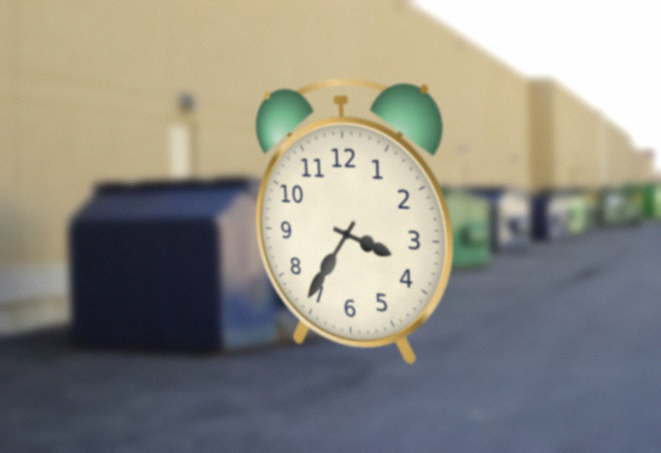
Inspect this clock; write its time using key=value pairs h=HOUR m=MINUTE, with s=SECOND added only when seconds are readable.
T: h=3 m=36
